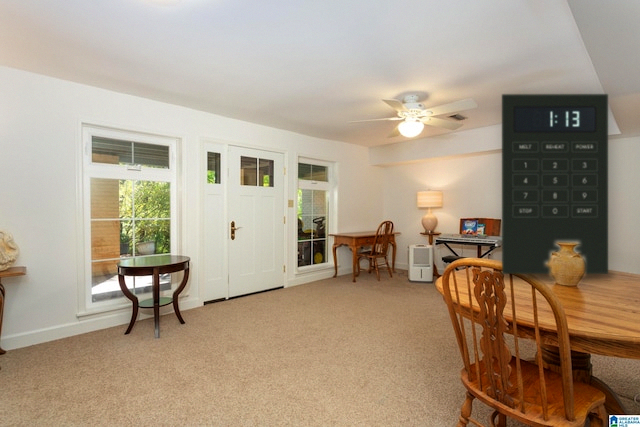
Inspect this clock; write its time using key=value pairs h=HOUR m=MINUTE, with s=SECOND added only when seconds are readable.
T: h=1 m=13
